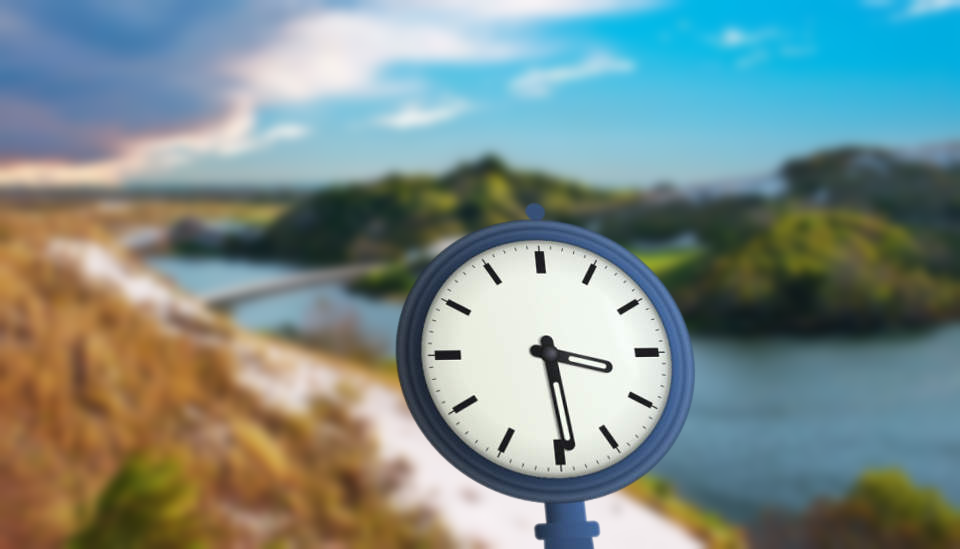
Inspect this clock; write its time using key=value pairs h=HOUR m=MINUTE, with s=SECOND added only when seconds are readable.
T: h=3 m=29
